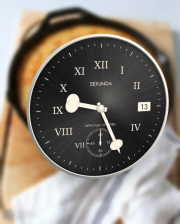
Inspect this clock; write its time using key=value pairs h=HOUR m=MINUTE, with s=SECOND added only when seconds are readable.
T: h=9 m=26
